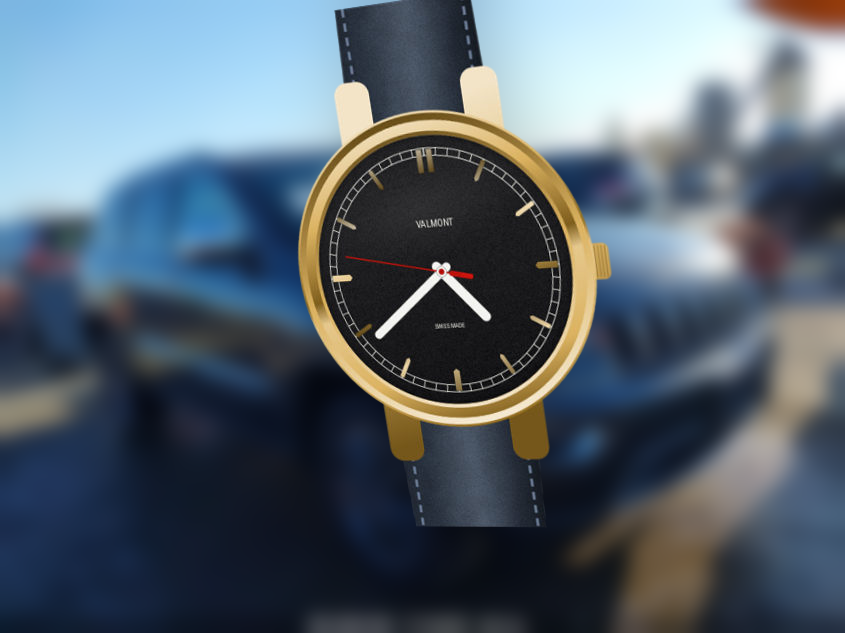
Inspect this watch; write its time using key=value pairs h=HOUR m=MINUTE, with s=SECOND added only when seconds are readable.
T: h=4 m=38 s=47
